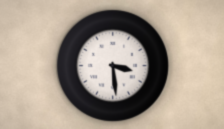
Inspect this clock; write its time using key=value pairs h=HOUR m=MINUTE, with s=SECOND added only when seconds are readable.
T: h=3 m=29
